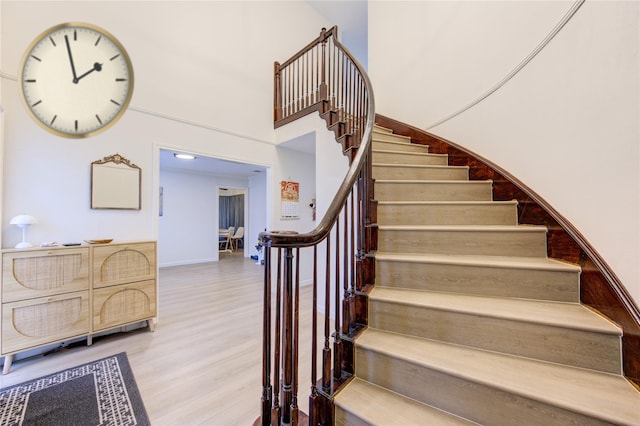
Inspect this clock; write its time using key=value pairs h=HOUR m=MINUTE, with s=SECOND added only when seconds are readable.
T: h=1 m=58
